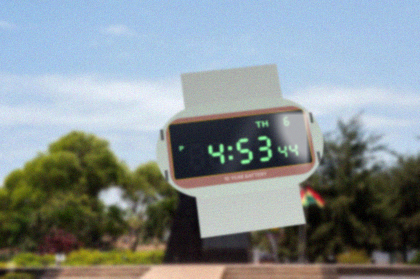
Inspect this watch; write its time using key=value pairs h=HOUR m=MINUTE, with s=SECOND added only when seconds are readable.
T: h=4 m=53 s=44
